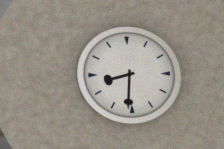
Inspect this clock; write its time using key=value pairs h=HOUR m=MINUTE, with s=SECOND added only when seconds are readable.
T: h=8 m=31
